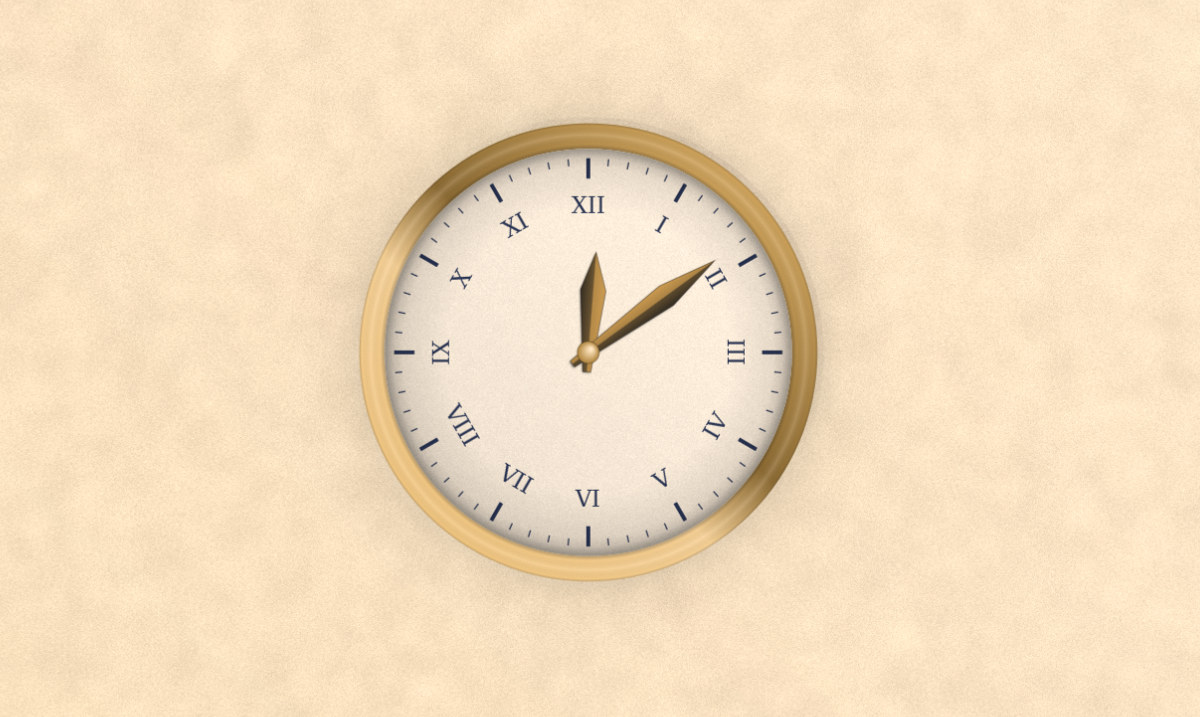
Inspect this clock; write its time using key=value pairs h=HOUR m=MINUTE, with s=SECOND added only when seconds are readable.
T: h=12 m=9
